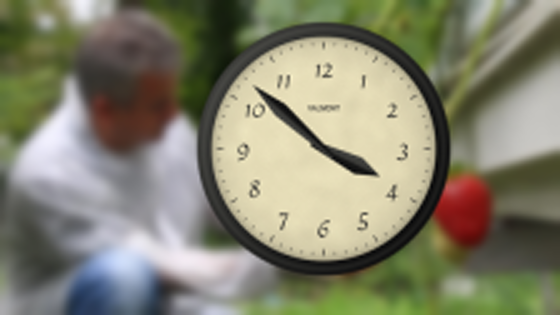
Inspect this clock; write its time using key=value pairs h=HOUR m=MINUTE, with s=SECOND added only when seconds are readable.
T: h=3 m=52
